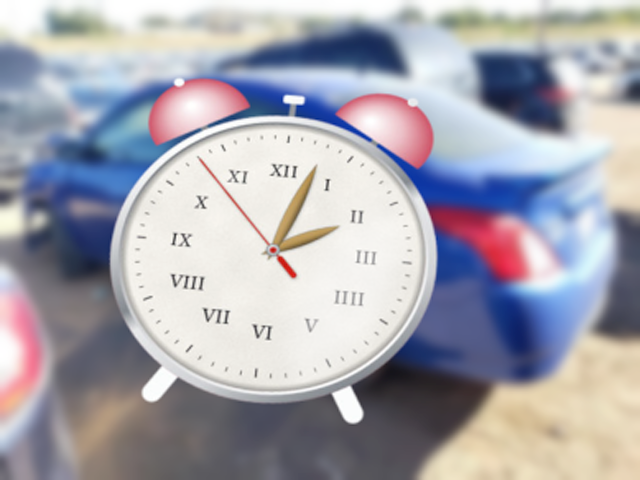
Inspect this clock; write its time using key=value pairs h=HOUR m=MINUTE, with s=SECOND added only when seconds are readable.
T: h=2 m=2 s=53
